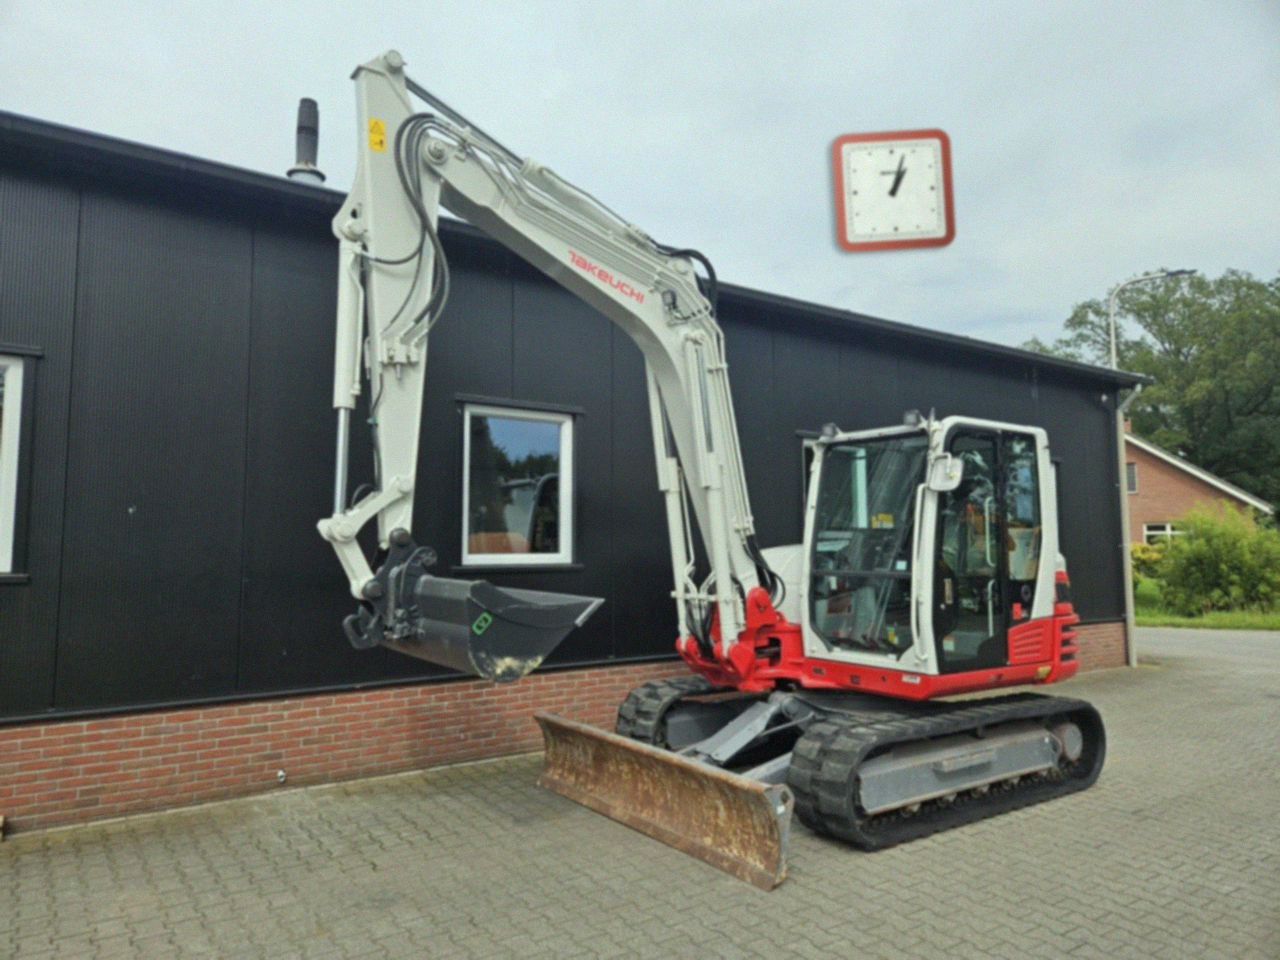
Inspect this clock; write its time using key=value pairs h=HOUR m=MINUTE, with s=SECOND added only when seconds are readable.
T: h=1 m=3
